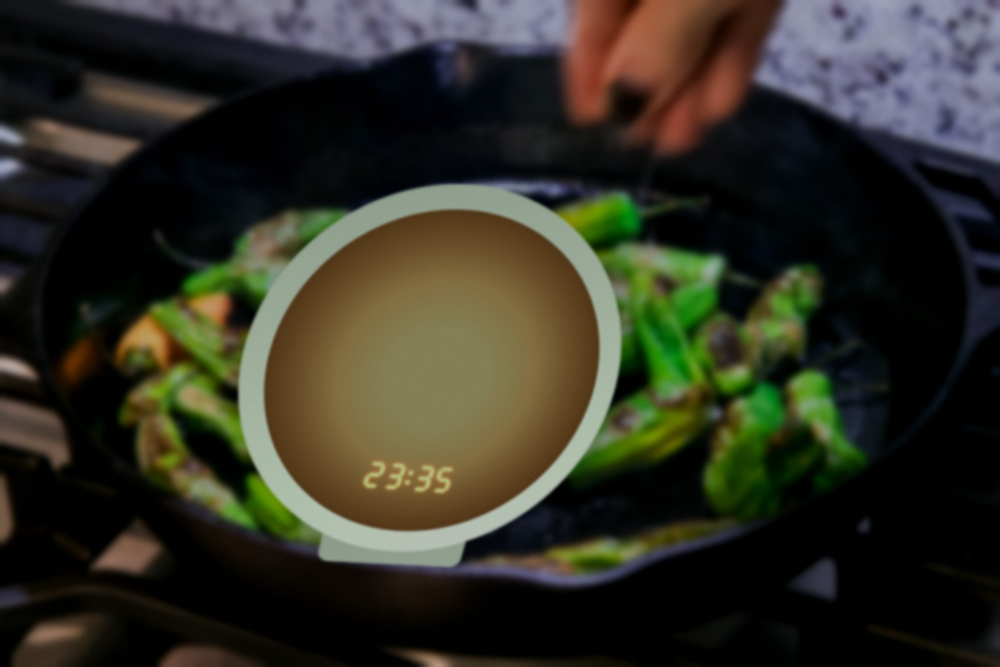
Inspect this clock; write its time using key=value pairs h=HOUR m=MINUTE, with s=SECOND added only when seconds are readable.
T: h=23 m=35
